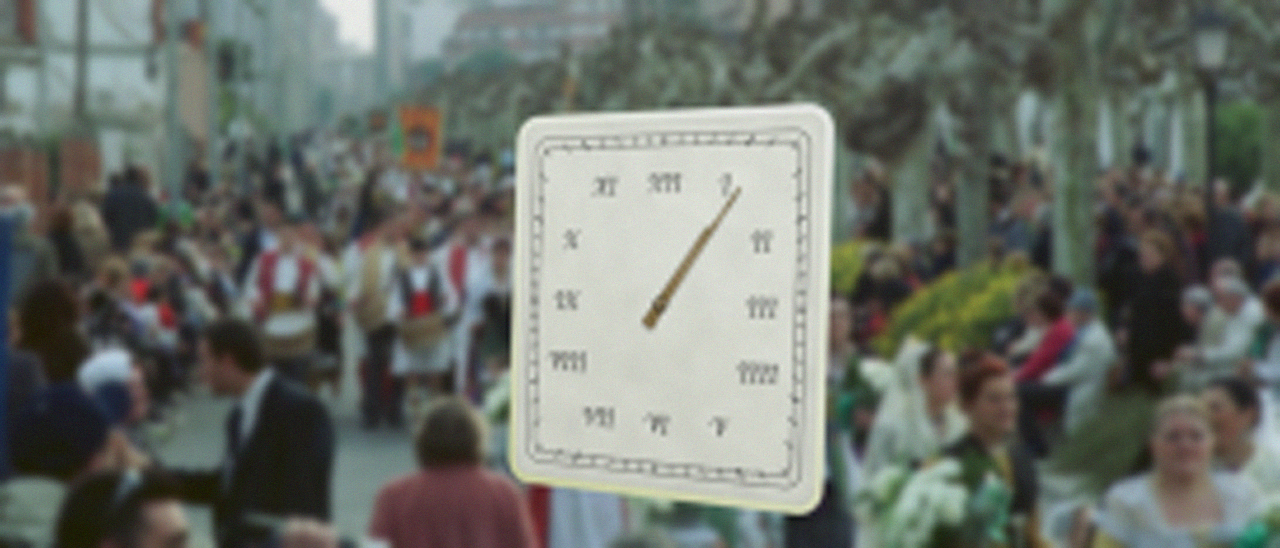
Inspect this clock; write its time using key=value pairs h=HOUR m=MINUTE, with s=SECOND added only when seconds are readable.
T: h=1 m=6
